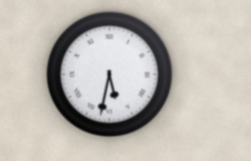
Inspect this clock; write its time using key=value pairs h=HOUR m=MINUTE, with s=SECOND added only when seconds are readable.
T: h=5 m=32
